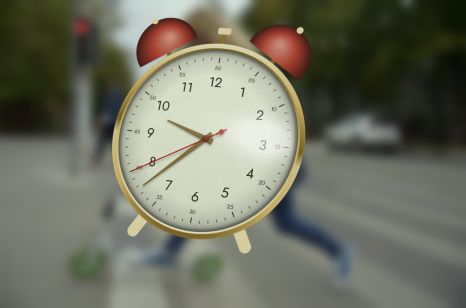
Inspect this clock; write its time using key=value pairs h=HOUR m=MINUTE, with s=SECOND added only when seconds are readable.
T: h=9 m=37 s=40
